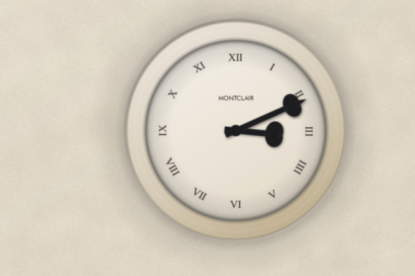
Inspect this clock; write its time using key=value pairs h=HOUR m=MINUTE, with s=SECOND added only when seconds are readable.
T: h=3 m=11
